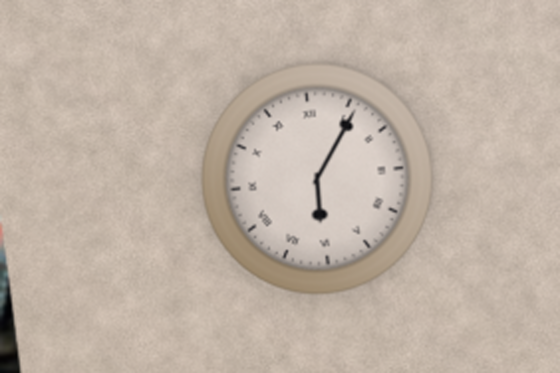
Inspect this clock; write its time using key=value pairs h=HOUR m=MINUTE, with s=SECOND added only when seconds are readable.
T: h=6 m=6
